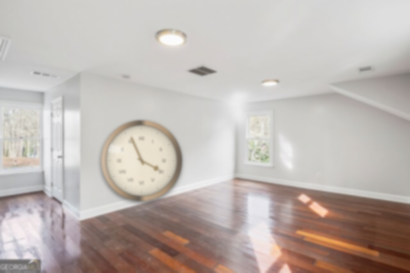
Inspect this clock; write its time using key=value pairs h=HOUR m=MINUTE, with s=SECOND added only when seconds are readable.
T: h=3 m=56
